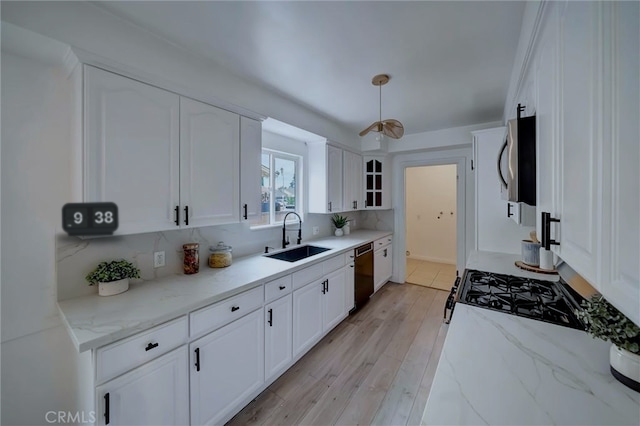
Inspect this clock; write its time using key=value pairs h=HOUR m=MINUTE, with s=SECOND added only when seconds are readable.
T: h=9 m=38
